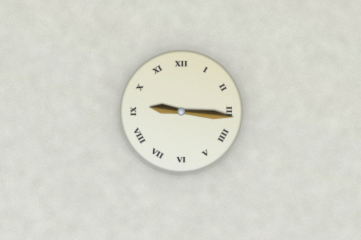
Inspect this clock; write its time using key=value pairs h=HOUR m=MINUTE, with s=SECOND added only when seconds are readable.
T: h=9 m=16
